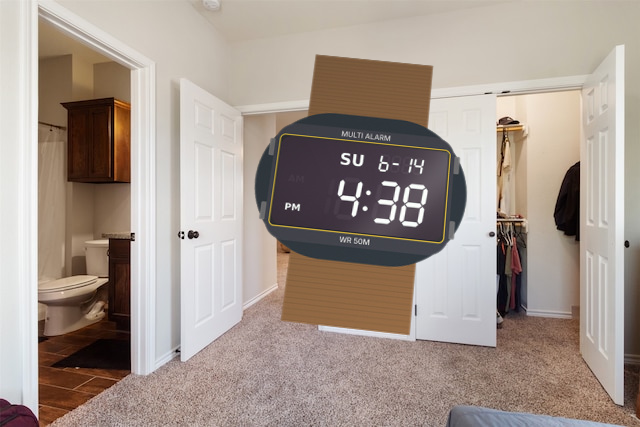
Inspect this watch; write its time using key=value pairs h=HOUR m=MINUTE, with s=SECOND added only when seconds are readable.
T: h=4 m=38
